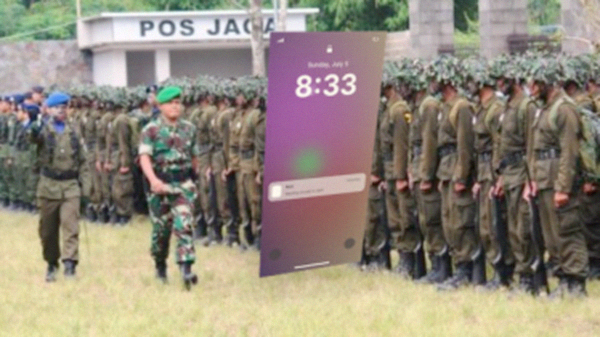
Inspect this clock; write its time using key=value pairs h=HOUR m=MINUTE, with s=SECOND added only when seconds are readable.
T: h=8 m=33
